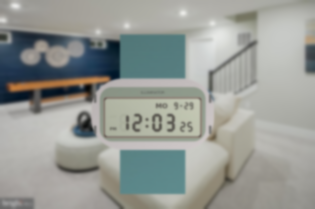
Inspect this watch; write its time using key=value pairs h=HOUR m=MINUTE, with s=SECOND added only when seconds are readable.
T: h=12 m=3
